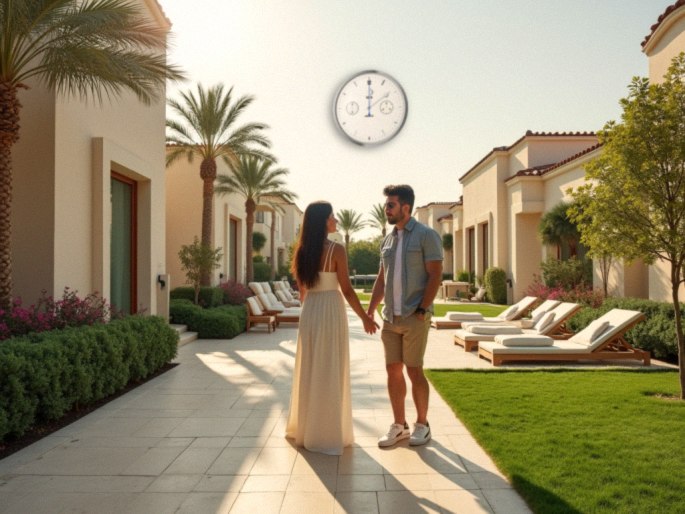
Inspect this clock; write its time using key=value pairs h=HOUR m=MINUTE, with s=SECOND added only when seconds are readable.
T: h=12 m=9
